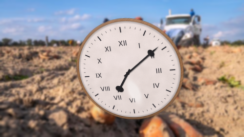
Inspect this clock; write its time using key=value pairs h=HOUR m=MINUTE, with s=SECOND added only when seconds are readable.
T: h=7 m=9
